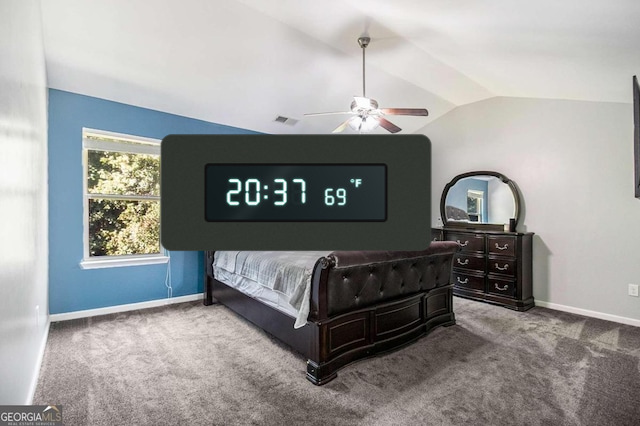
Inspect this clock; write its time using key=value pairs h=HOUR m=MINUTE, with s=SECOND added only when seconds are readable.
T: h=20 m=37
